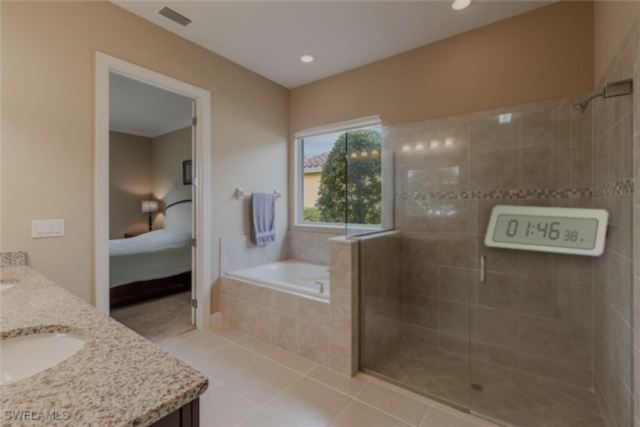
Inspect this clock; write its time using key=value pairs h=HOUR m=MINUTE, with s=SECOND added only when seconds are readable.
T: h=1 m=46
